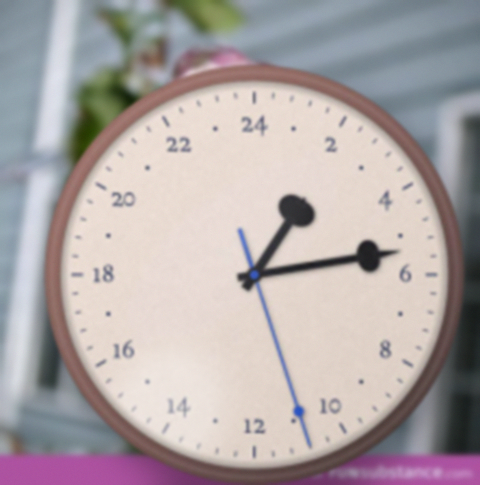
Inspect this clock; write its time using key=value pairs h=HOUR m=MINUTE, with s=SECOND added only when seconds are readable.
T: h=2 m=13 s=27
